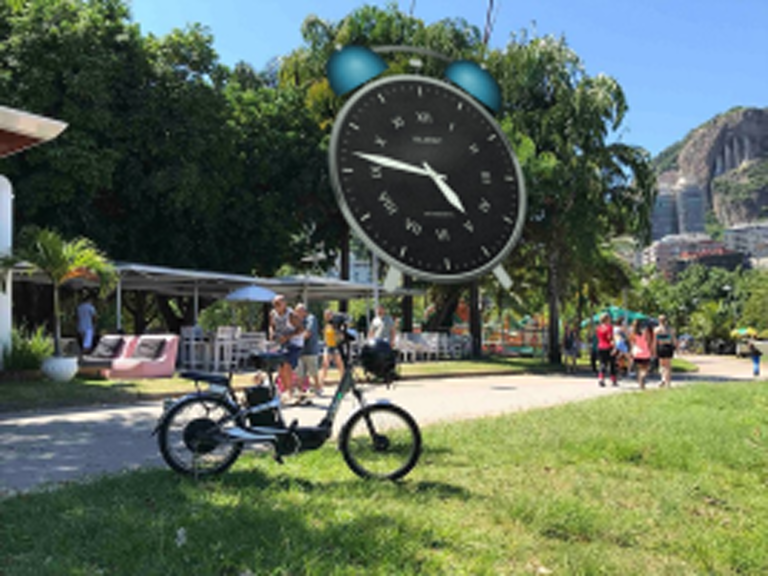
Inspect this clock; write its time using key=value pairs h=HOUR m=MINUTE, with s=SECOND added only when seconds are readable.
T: h=4 m=47
